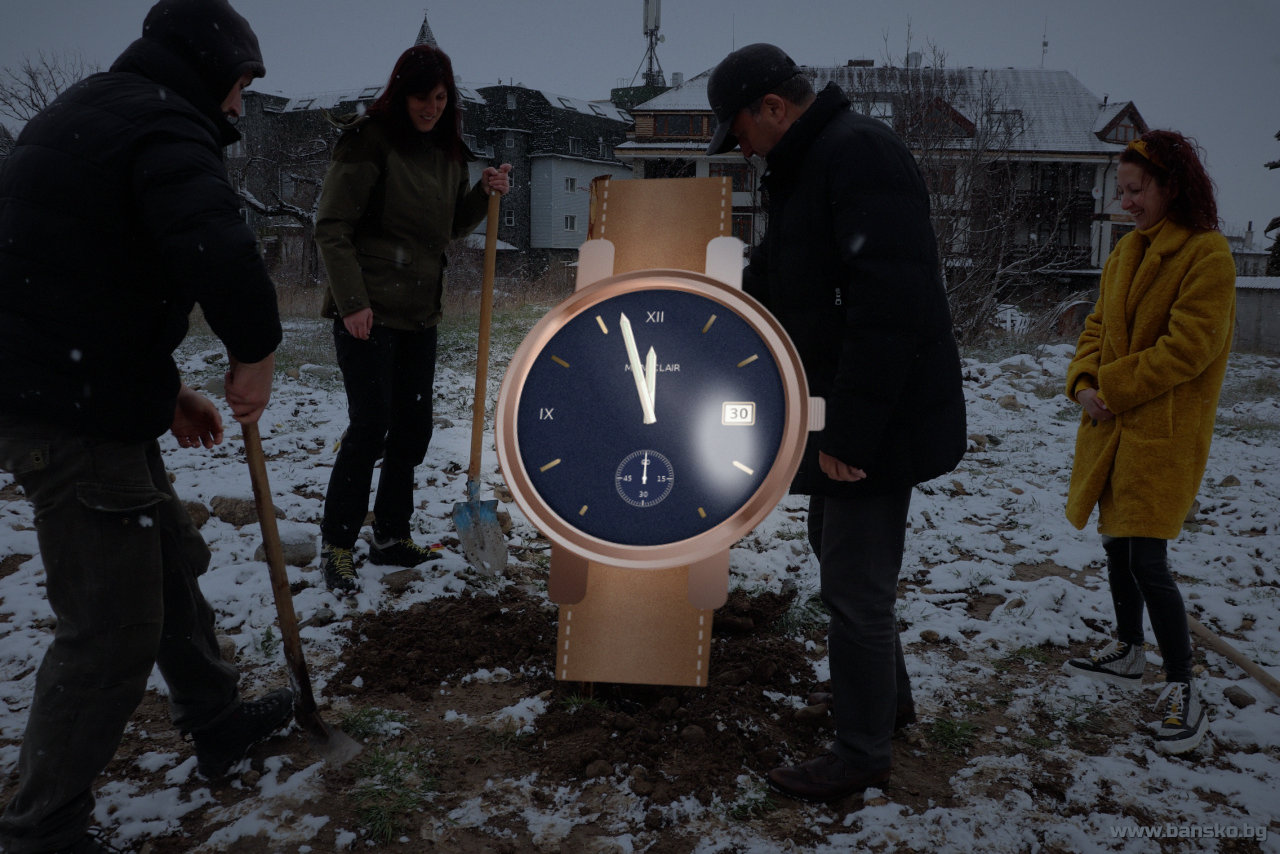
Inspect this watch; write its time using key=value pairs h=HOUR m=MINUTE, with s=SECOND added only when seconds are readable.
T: h=11 m=57
